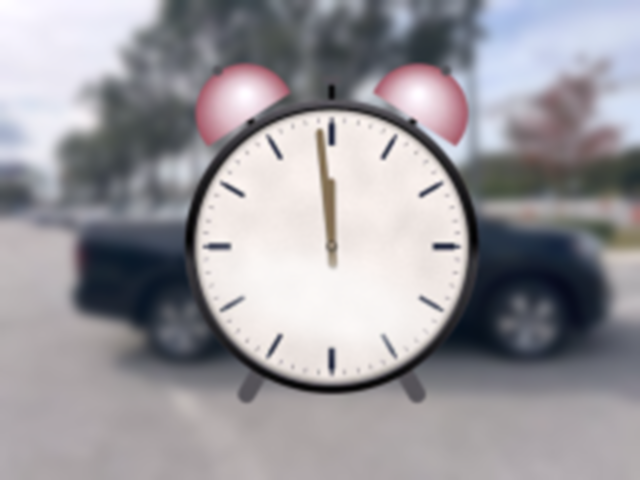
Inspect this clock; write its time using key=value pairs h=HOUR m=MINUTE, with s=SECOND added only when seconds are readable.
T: h=11 m=59
